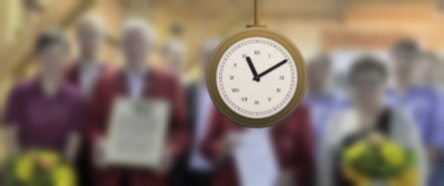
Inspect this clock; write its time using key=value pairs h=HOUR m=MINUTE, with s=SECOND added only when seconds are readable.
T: h=11 m=10
